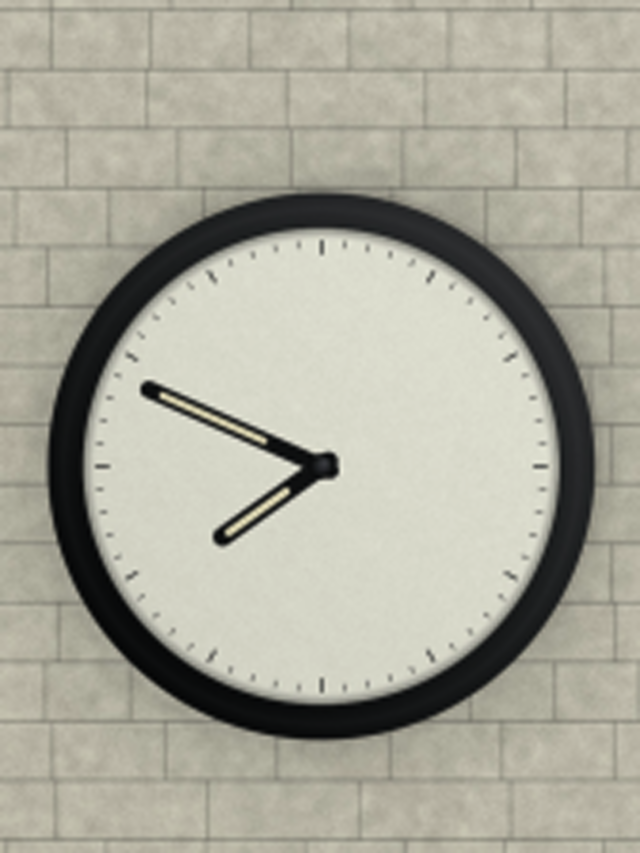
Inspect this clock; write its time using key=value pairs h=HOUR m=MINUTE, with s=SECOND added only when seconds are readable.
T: h=7 m=49
